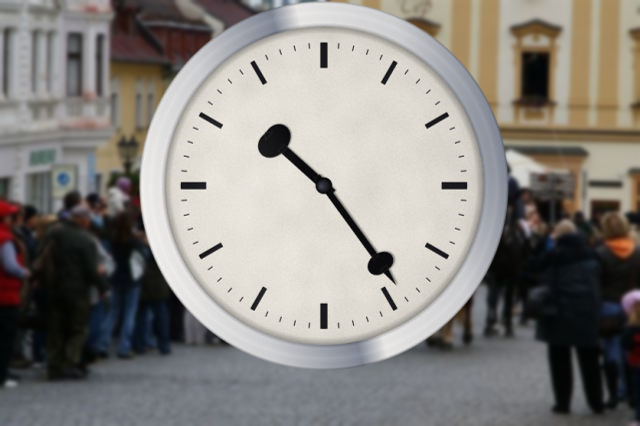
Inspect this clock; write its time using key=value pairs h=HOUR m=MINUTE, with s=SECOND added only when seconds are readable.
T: h=10 m=24
